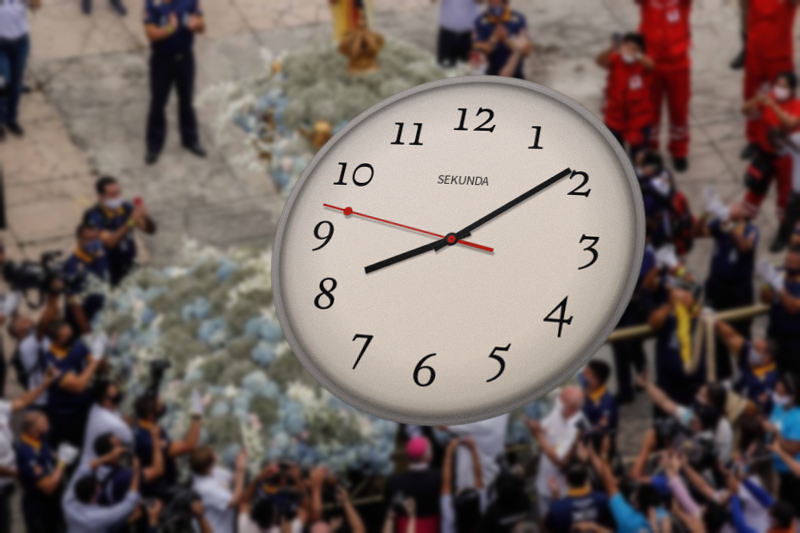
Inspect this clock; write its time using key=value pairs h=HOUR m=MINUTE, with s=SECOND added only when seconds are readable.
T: h=8 m=8 s=47
